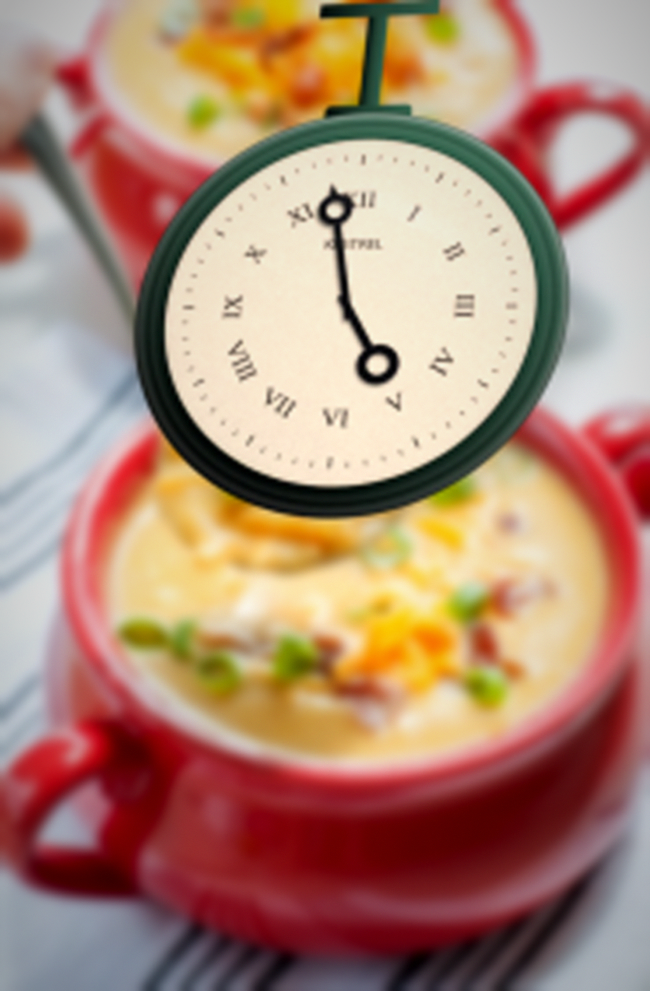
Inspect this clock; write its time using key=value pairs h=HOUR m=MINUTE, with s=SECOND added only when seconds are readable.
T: h=4 m=58
